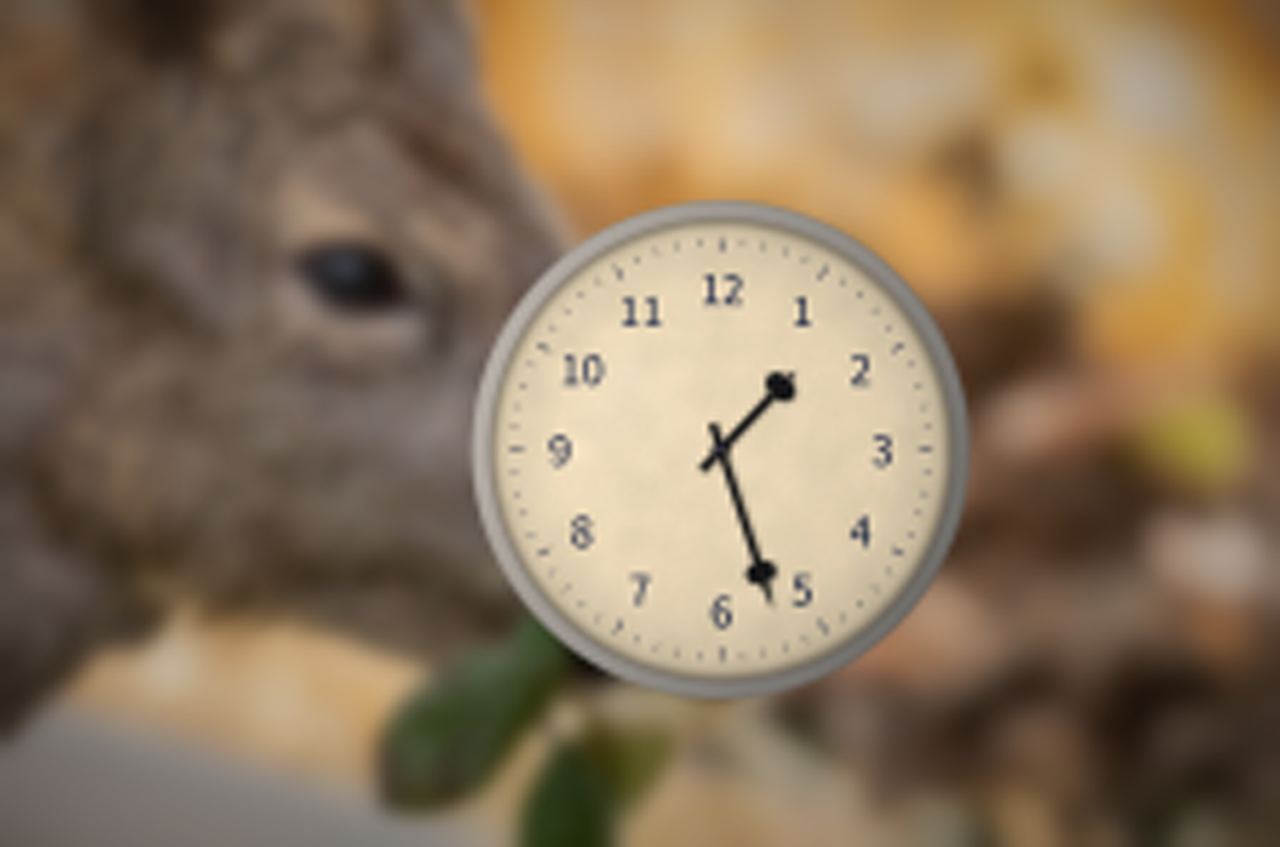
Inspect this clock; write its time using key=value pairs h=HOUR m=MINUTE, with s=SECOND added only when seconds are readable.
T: h=1 m=27
